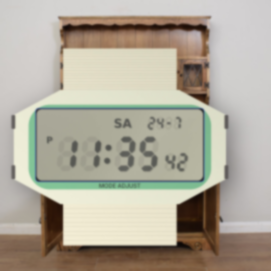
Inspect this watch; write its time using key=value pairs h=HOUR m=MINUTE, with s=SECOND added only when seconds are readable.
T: h=11 m=35 s=42
